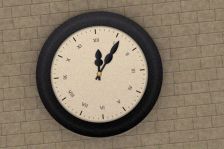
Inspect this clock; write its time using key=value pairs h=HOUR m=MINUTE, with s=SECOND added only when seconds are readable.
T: h=12 m=6
